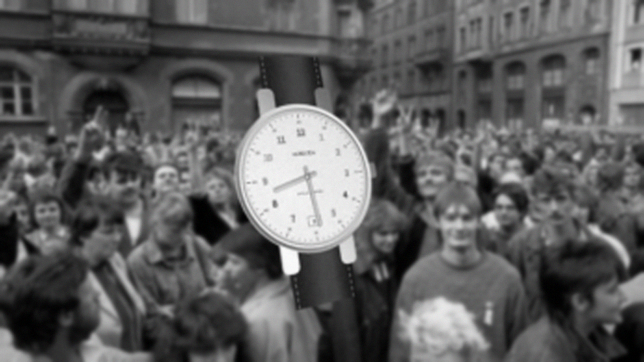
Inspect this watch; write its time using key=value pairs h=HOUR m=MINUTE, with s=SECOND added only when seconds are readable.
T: h=8 m=29
